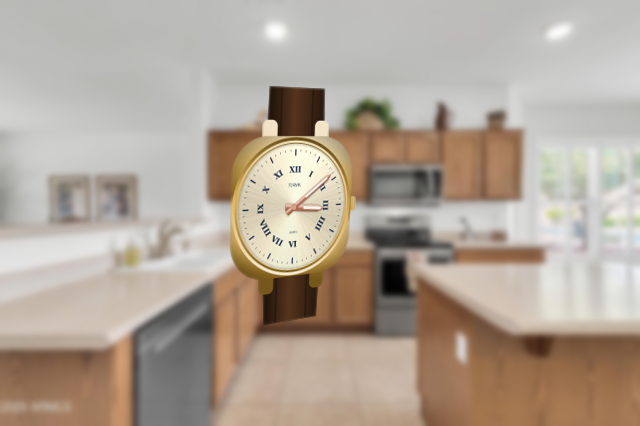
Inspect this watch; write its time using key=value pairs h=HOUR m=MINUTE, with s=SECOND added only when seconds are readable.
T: h=3 m=9
